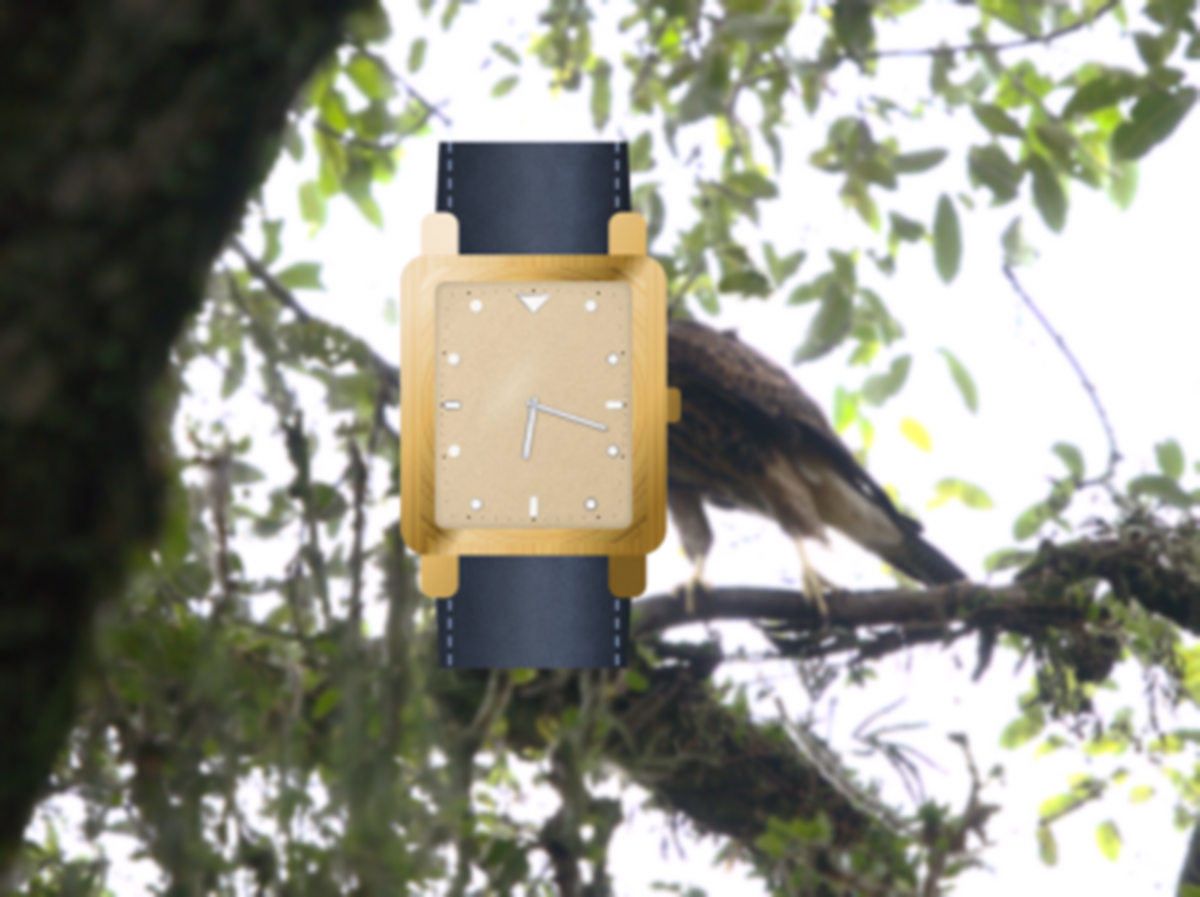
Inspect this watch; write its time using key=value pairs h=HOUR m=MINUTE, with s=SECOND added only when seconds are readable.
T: h=6 m=18
